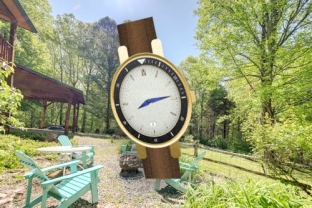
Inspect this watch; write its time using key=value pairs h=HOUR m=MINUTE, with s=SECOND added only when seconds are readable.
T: h=8 m=14
